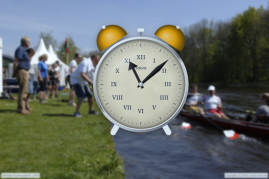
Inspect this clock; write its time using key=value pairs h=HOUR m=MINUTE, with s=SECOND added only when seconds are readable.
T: h=11 m=8
